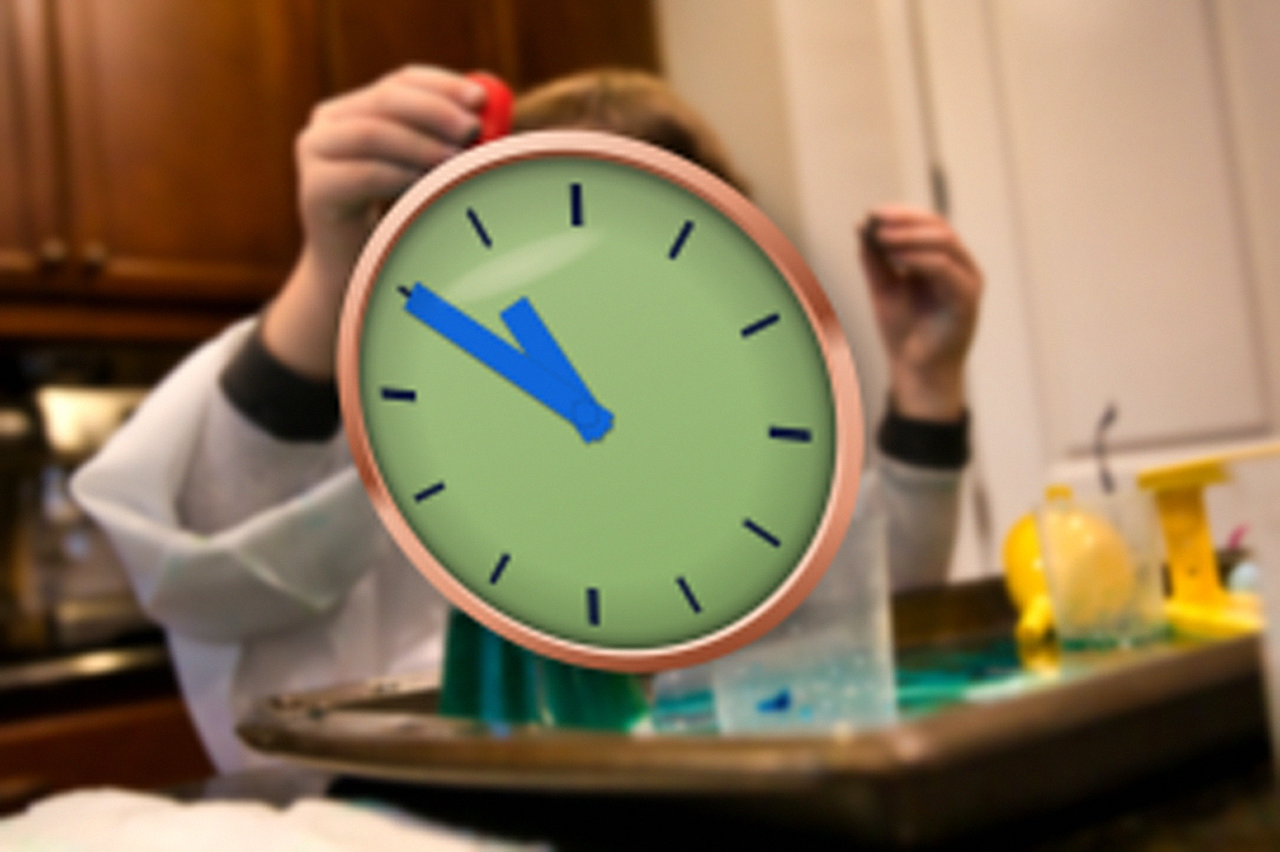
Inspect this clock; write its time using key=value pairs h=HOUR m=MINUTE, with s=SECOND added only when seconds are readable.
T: h=10 m=50
